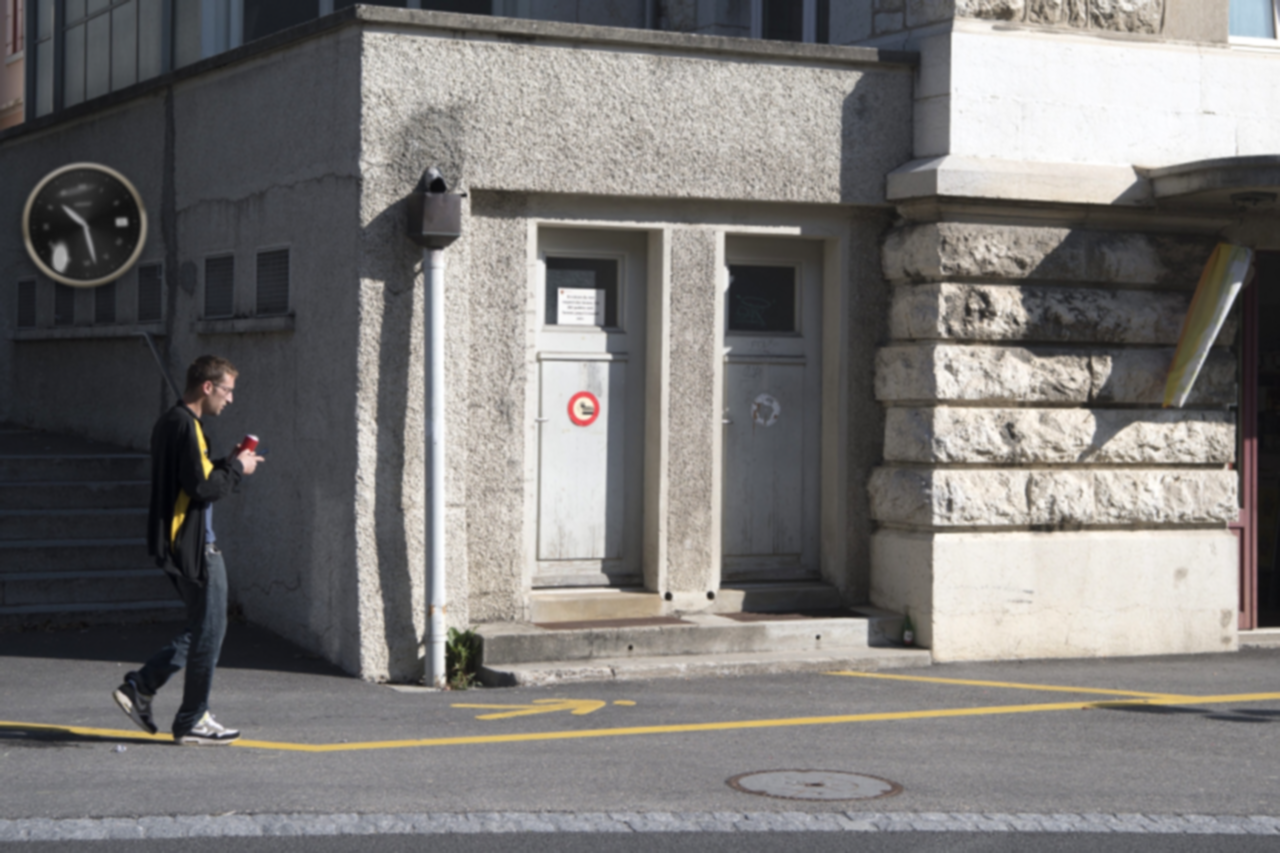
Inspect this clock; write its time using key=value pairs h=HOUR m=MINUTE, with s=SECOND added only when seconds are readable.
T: h=10 m=28
